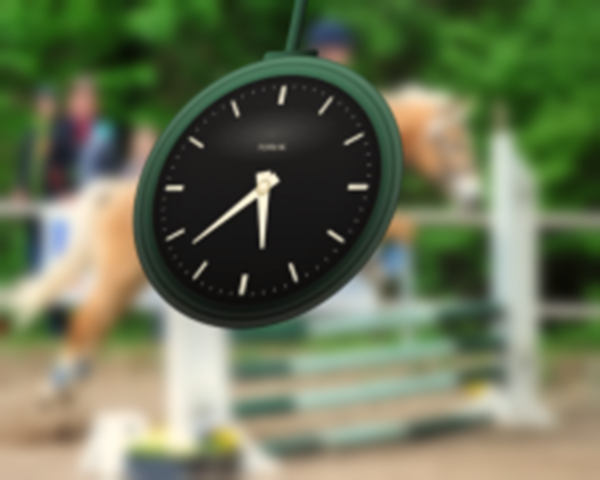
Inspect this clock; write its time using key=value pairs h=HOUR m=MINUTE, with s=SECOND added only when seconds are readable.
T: h=5 m=38
